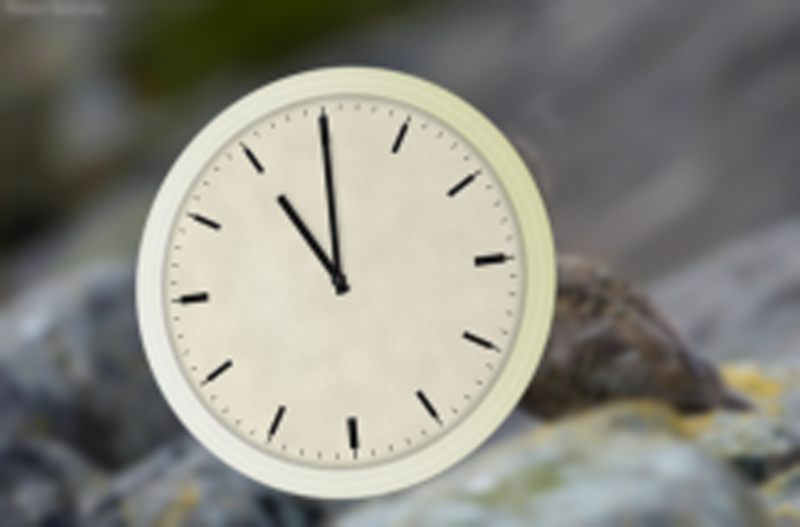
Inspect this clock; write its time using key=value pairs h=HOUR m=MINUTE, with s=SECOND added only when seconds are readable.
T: h=11 m=0
